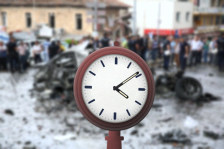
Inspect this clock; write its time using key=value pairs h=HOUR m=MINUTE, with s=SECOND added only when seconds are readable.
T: h=4 m=9
